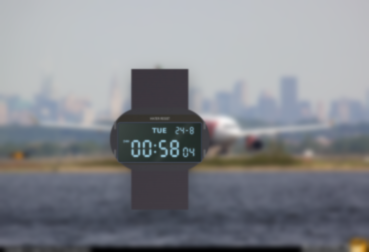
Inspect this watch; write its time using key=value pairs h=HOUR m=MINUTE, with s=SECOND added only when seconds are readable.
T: h=0 m=58 s=4
